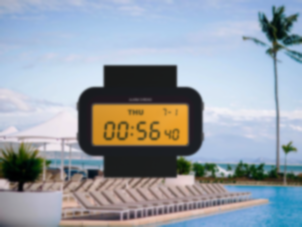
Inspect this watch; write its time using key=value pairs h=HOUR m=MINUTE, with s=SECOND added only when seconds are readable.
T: h=0 m=56 s=40
